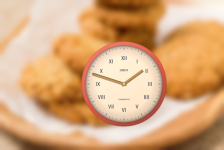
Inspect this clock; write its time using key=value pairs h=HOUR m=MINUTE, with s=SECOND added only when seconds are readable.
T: h=1 m=48
